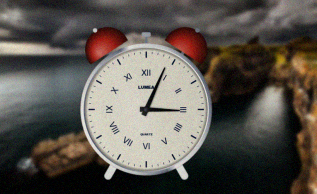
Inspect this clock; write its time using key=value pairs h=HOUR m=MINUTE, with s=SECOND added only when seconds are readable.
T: h=3 m=4
